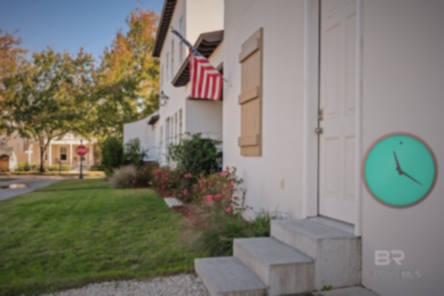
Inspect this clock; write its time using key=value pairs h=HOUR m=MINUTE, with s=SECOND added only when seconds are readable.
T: h=11 m=20
